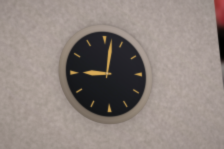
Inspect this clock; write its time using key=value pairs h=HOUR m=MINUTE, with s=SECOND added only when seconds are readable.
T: h=9 m=2
